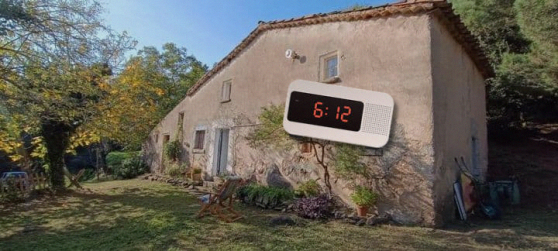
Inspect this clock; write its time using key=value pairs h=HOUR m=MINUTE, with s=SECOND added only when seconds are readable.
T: h=6 m=12
